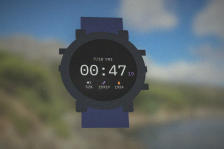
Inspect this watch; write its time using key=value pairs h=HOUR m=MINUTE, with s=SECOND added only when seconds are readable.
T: h=0 m=47
